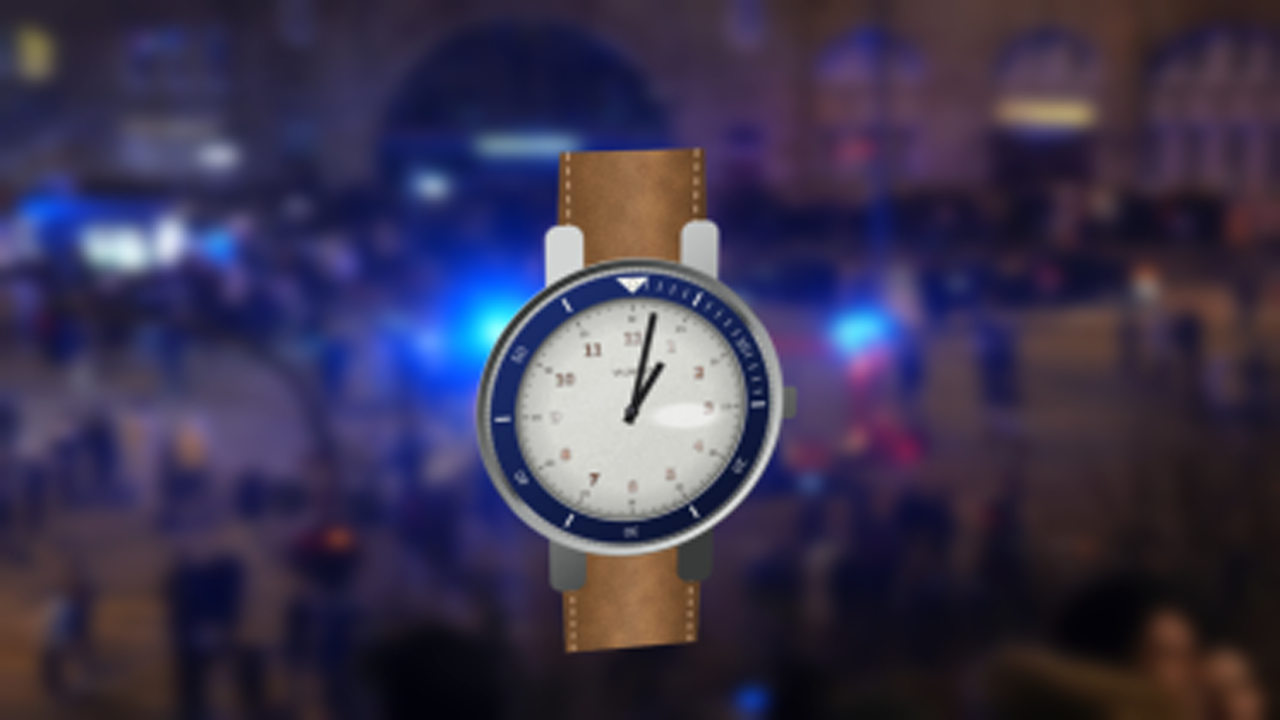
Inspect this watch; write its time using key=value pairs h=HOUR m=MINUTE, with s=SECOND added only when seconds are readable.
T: h=1 m=2
